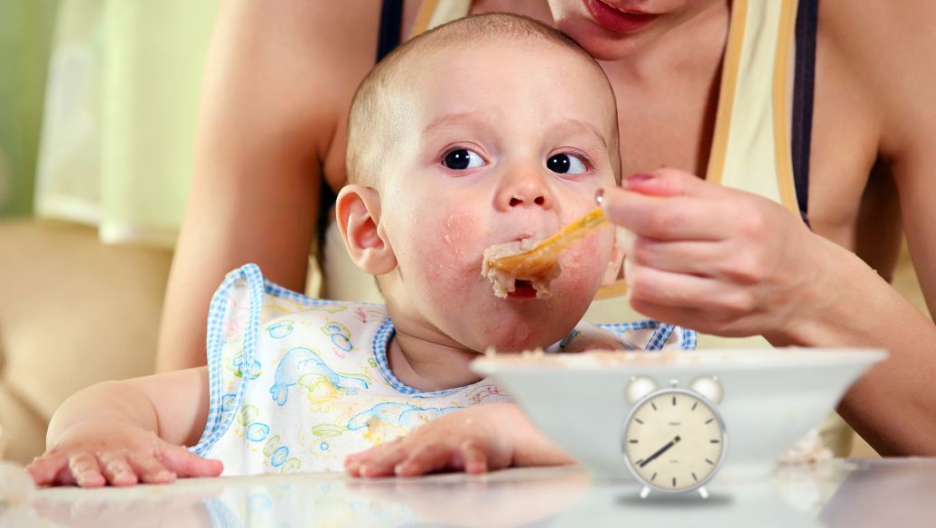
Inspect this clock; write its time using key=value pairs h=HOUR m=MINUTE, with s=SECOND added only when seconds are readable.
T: h=7 m=39
